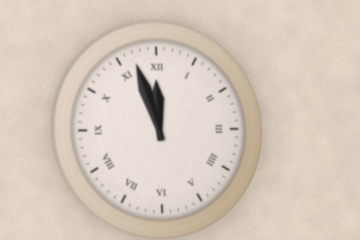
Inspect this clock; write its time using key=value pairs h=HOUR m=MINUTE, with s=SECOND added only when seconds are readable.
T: h=11 m=57
